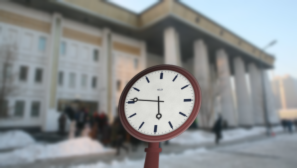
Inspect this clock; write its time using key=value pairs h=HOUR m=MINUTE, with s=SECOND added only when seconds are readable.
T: h=5 m=46
